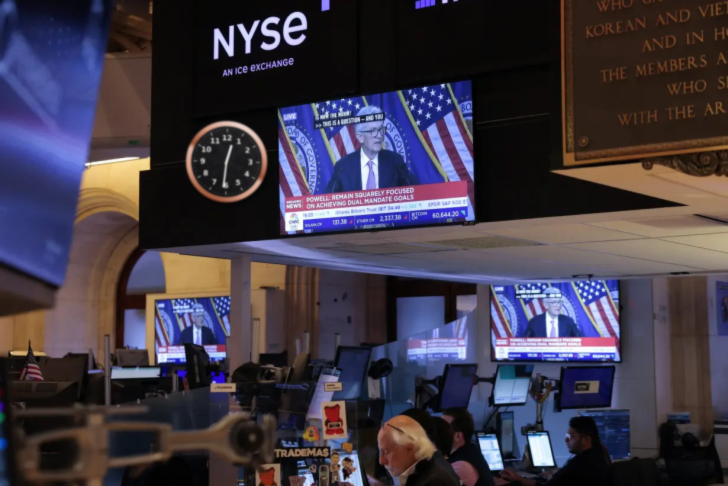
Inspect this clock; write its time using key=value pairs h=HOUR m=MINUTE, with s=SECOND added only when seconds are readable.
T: h=12 m=31
